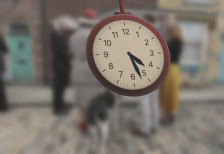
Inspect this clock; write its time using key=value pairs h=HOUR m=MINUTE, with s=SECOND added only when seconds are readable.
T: h=4 m=27
